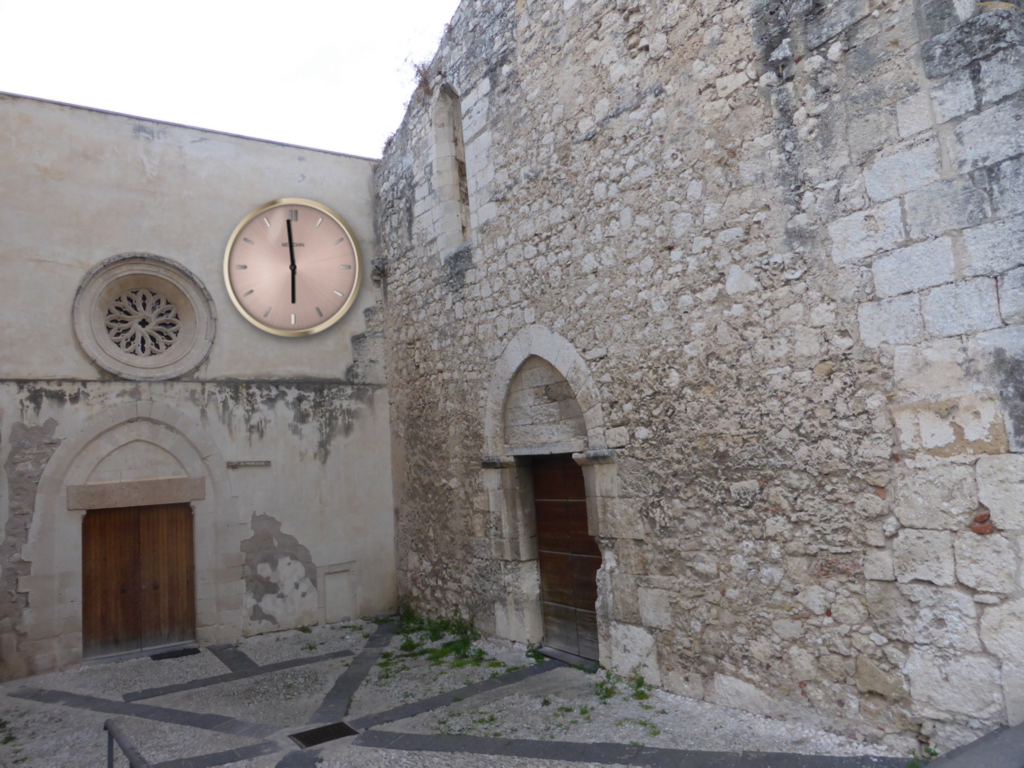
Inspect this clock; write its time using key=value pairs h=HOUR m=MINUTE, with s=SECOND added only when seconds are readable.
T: h=5 m=59
